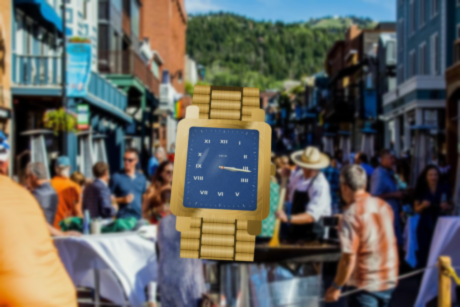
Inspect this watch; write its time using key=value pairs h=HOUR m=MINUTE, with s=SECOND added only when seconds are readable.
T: h=3 m=16
